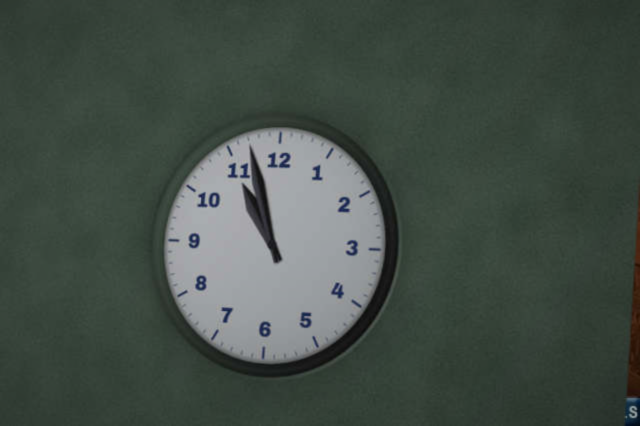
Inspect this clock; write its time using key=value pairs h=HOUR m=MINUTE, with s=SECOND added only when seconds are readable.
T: h=10 m=57
